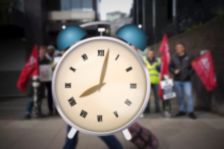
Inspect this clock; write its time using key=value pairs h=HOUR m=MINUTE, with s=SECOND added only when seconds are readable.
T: h=8 m=2
